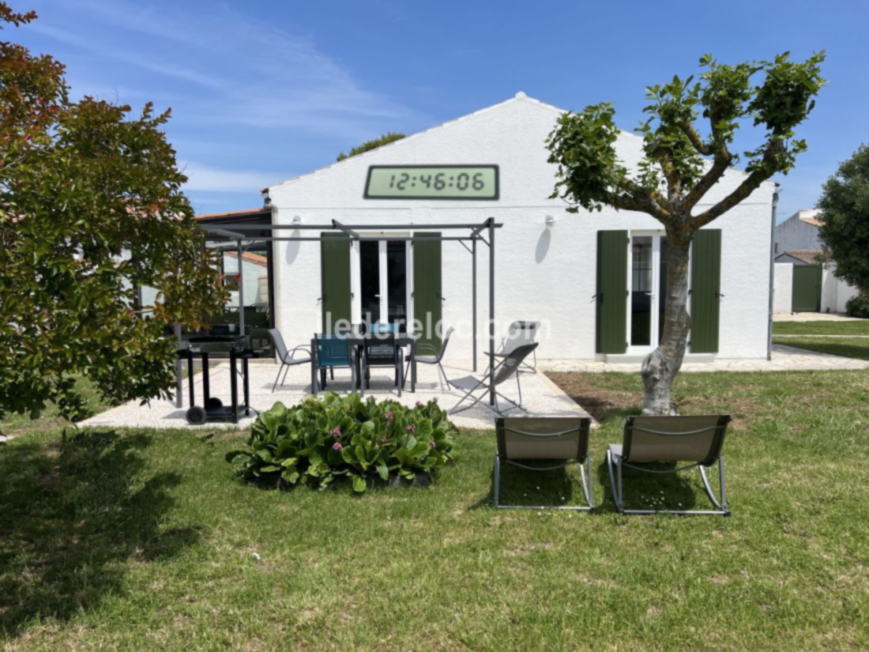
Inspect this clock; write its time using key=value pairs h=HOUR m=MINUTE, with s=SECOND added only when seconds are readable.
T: h=12 m=46 s=6
